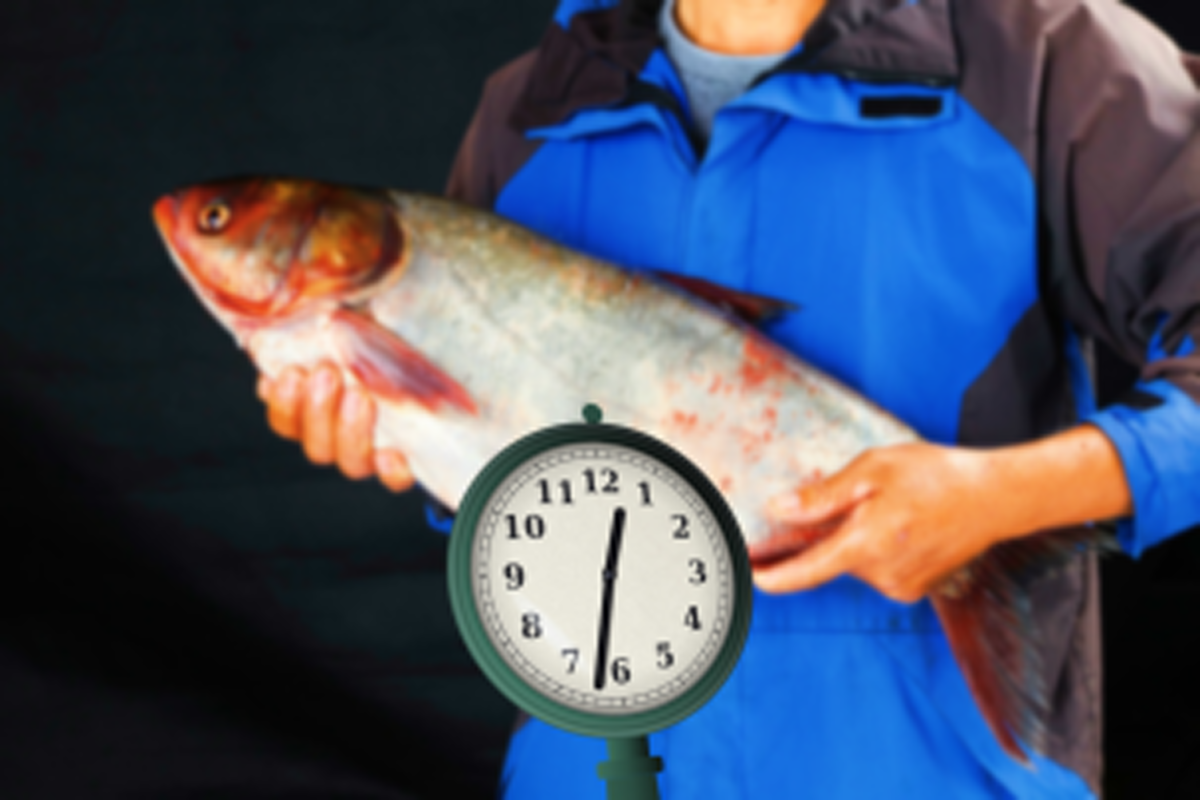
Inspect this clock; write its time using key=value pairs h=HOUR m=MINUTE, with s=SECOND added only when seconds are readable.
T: h=12 m=32
